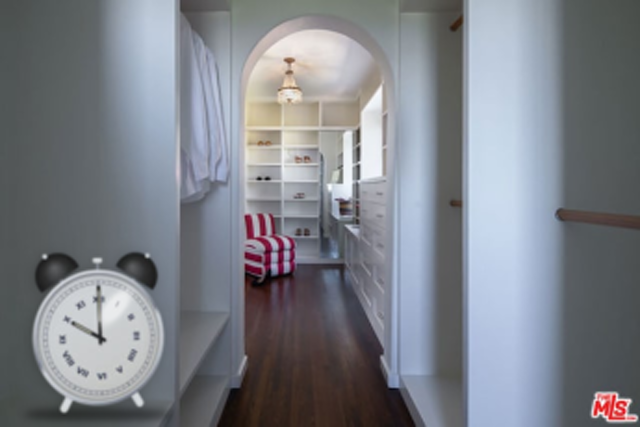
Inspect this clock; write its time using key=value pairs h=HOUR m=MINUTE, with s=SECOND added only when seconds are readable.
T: h=10 m=0
